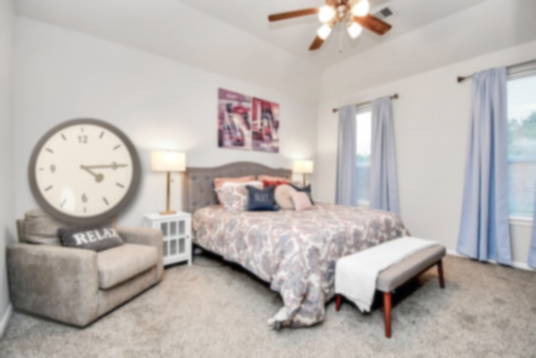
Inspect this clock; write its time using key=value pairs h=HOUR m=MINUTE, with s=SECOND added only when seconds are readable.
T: h=4 m=15
